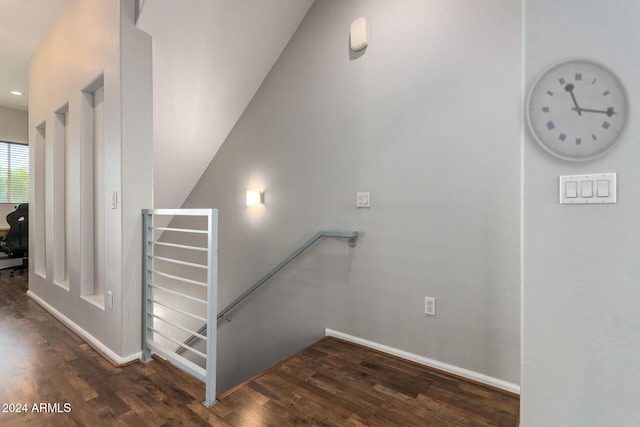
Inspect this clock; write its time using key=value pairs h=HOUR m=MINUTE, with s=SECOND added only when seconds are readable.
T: h=11 m=16
